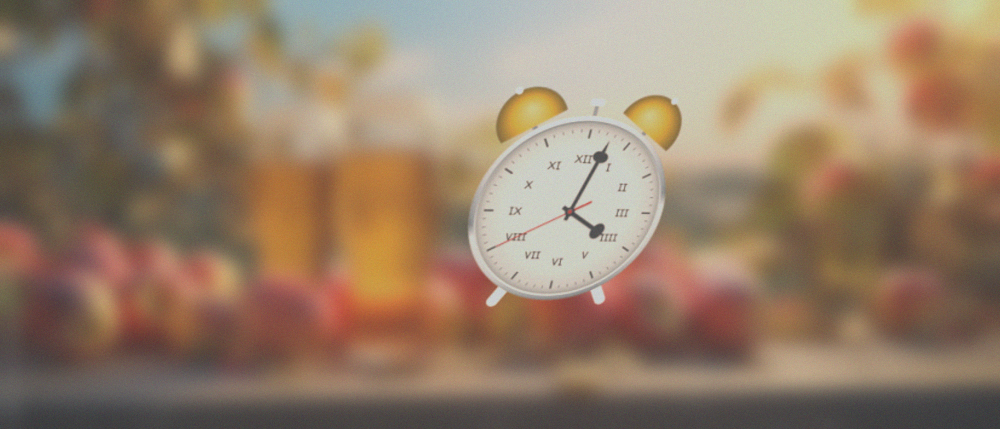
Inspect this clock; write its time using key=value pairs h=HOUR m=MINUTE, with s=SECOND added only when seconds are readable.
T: h=4 m=2 s=40
